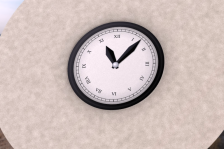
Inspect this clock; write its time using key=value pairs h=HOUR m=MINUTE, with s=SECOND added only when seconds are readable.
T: h=11 m=7
